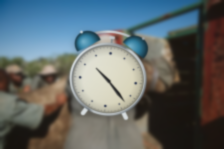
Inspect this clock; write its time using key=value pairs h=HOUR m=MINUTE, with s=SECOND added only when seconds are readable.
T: h=10 m=23
